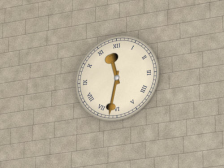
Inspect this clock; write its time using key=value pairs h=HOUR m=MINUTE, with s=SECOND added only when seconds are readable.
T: h=11 m=32
